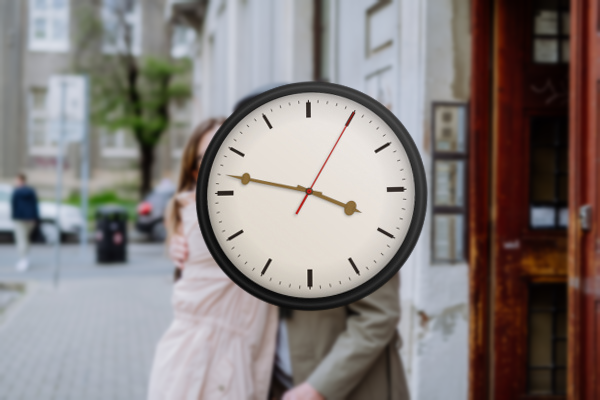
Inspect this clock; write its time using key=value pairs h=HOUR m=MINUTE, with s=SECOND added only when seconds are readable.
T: h=3 m=47 s=5
